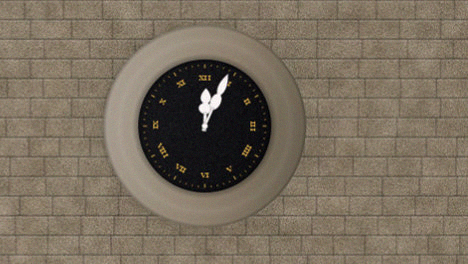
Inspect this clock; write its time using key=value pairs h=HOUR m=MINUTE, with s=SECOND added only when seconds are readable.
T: h=12 m=4
